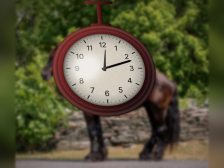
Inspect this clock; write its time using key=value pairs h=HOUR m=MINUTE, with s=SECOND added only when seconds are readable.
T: h=12 m=12
